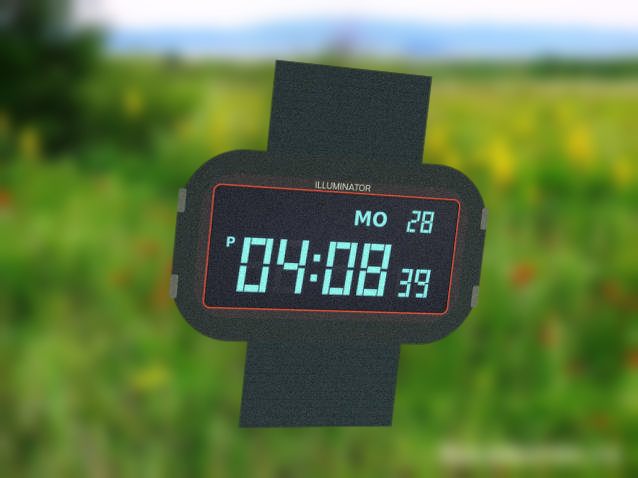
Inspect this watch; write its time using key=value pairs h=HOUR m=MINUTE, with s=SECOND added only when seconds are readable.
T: h=4 m=8 s=39
